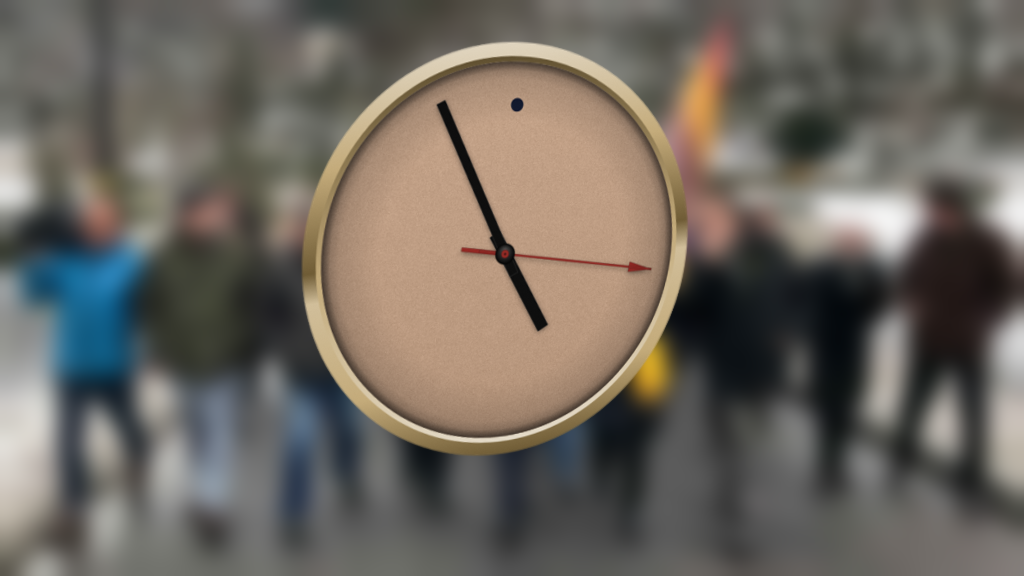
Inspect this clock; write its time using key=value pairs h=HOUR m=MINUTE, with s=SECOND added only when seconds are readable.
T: h=4 m=55 s=16
